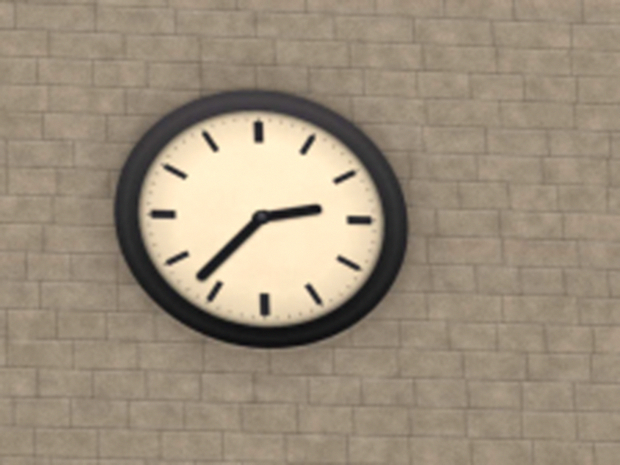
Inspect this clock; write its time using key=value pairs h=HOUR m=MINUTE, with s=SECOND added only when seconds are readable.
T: h=2 m=37
